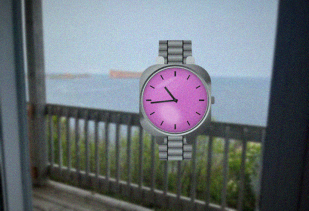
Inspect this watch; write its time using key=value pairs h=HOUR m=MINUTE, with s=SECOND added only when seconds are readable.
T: h=10 m=44
